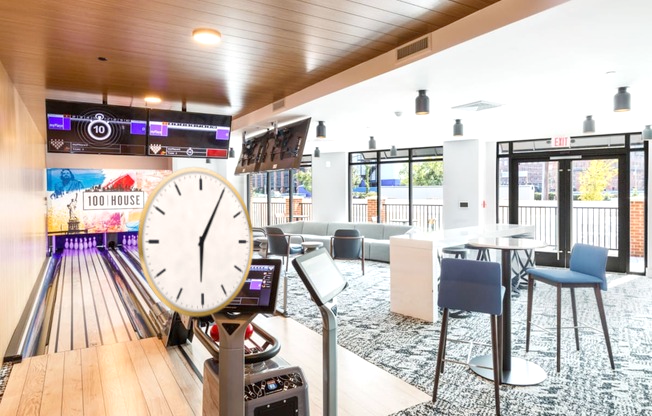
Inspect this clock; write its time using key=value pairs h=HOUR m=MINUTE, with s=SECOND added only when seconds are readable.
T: h=6 m=5
